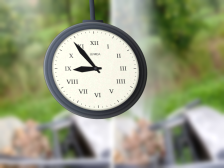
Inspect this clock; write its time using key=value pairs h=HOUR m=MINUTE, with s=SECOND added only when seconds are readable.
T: h=8 m=54
